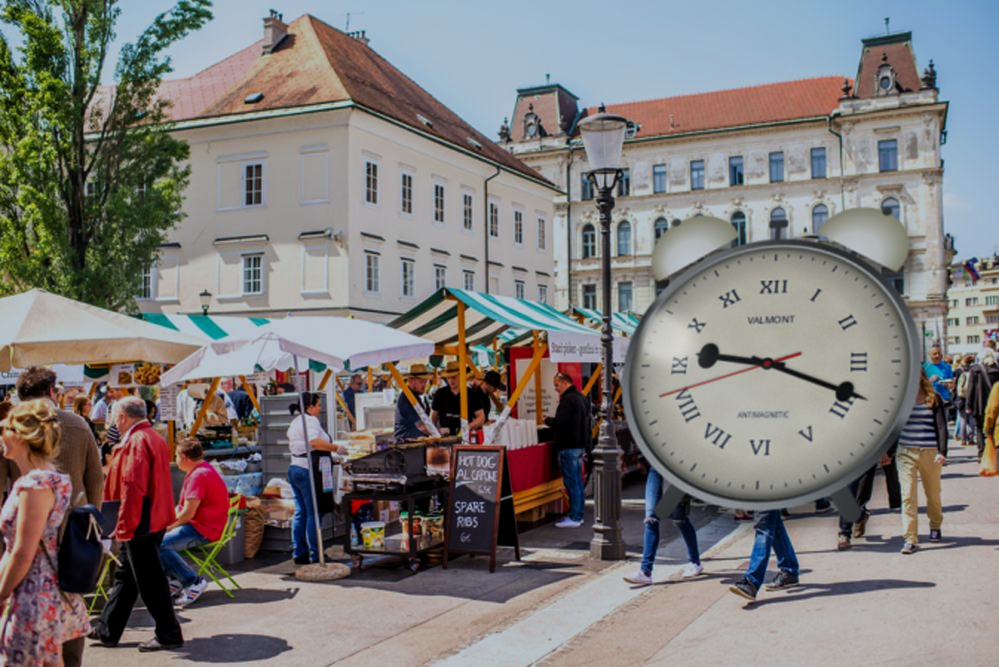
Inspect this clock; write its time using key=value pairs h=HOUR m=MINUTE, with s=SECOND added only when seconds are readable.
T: h=9 m=18 s=42
